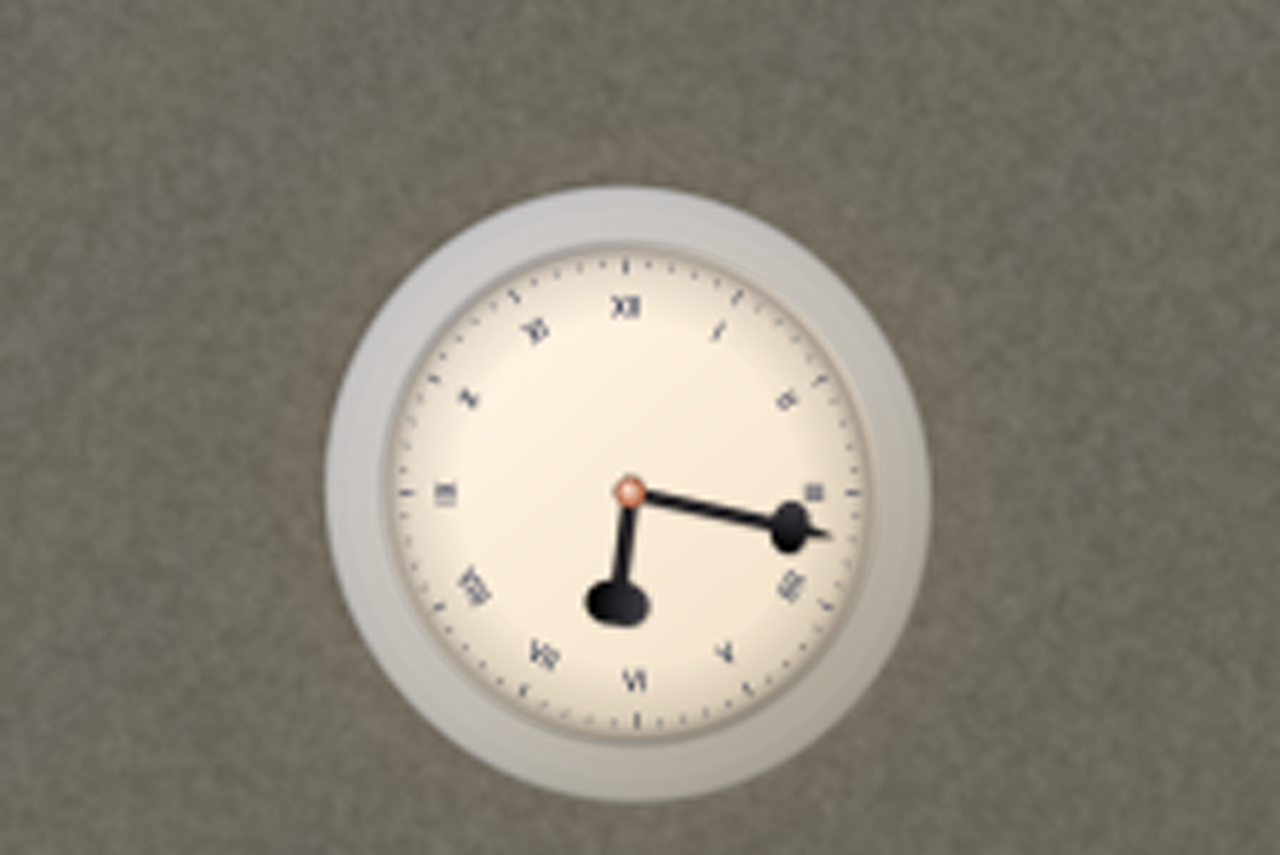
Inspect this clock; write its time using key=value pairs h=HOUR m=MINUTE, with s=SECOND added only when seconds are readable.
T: h=6 m=17
